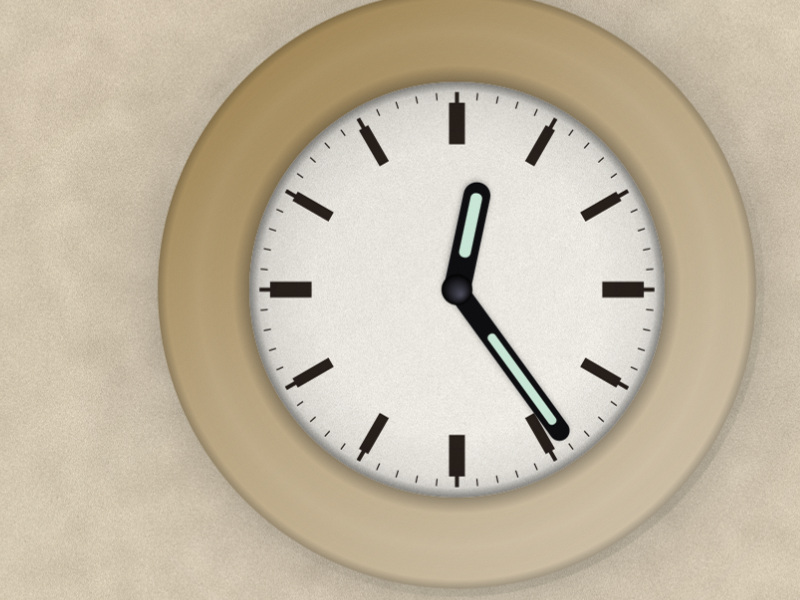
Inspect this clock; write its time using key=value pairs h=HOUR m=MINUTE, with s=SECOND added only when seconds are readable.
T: h=12 m=24
